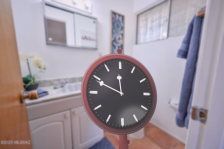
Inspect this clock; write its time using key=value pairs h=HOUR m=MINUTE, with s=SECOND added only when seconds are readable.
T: h=11 m=49
